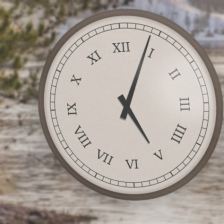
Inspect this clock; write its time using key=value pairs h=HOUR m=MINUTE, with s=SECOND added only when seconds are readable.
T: h=5 m=4
